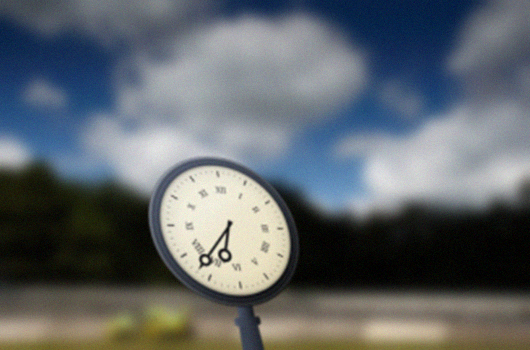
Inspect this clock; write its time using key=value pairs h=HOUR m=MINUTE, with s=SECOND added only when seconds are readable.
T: h=6 m=37
